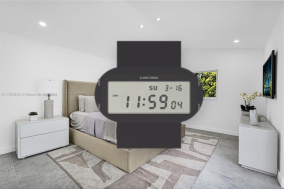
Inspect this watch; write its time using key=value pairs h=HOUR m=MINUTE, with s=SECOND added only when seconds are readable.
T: h=11 m=59 s=4
